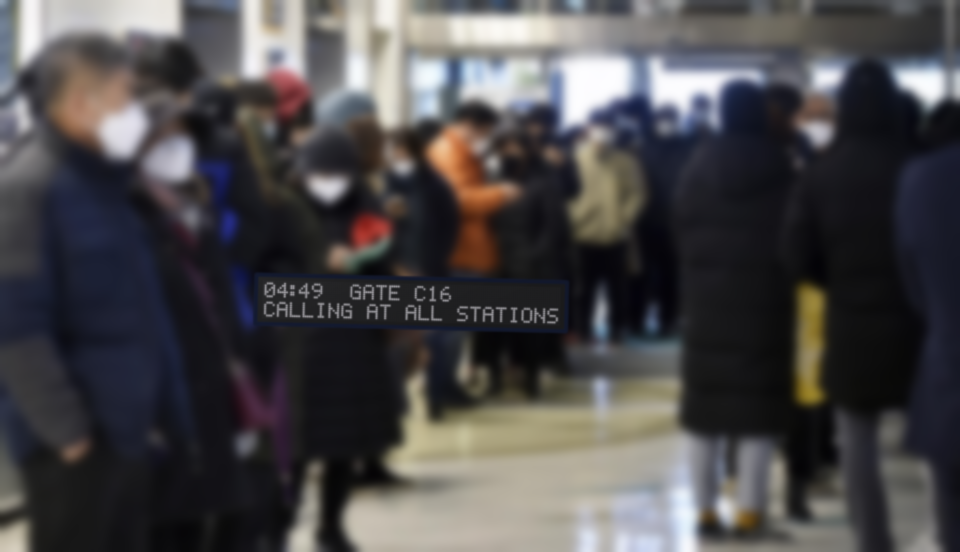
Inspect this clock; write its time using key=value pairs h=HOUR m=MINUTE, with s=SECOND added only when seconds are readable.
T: h=4 m=49
